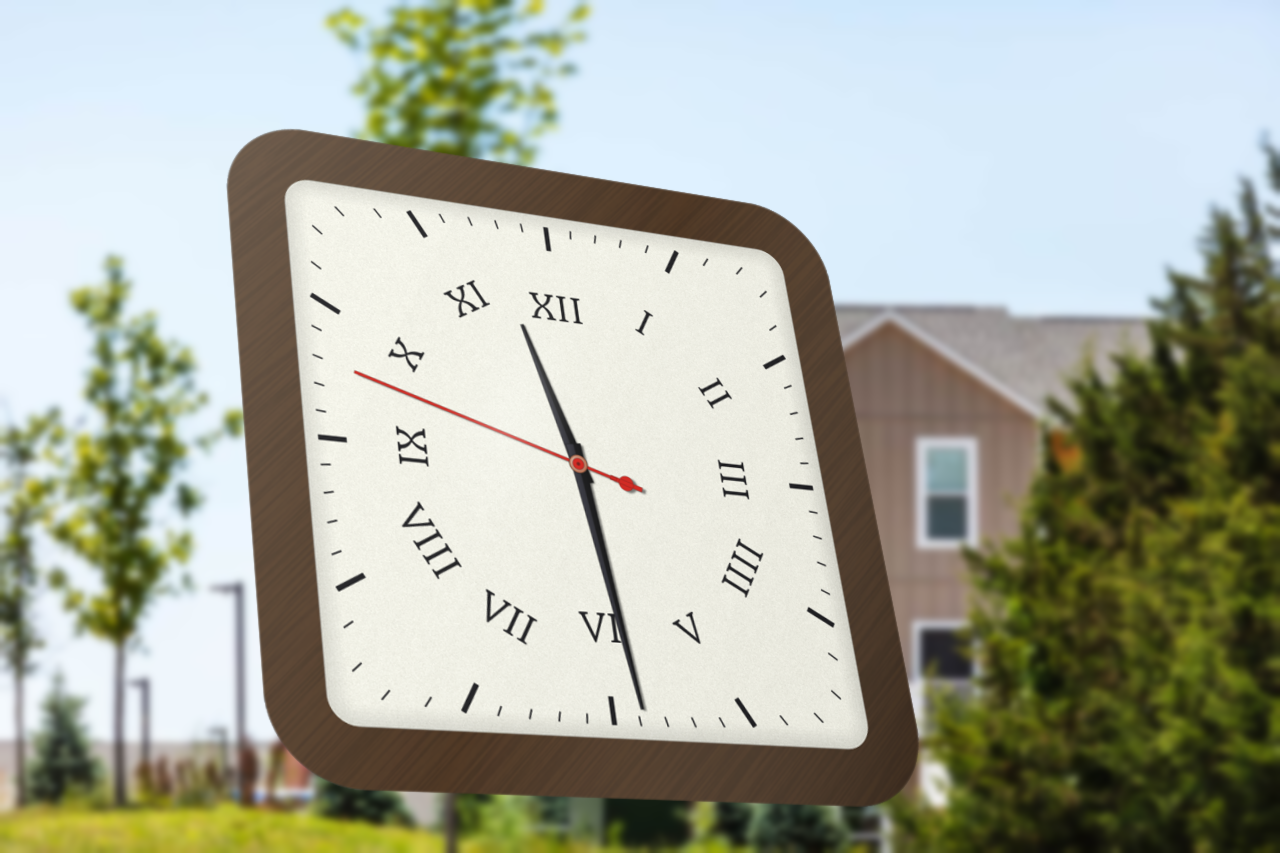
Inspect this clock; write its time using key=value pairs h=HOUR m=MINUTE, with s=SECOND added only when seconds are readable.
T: h=11 m=28 s=48
